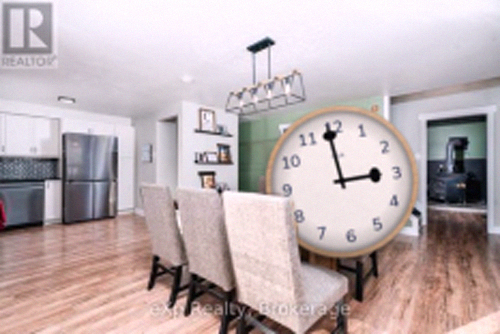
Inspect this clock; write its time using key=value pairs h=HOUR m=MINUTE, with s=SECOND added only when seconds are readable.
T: h=2 m=59
